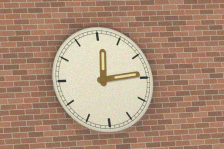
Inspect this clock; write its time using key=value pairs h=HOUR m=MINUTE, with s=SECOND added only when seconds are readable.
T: h=12 m=14
